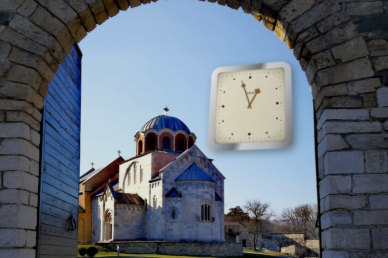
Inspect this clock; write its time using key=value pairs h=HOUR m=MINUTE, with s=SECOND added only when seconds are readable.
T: h=12 m=57
